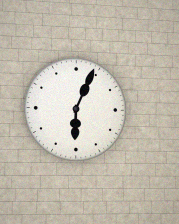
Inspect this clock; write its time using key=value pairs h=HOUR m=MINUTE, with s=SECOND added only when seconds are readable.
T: h=6 m=4
